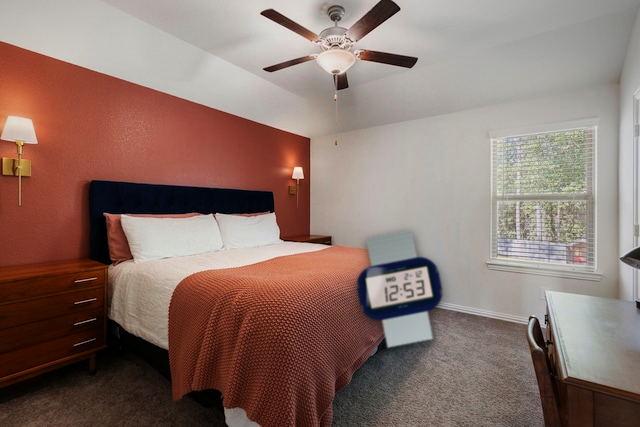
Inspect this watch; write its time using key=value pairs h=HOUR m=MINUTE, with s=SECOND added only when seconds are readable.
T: h=12 m=53
